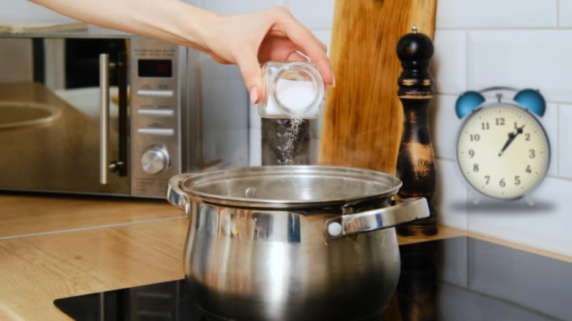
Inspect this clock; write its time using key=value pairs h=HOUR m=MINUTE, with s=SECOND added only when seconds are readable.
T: h=1 m=7
